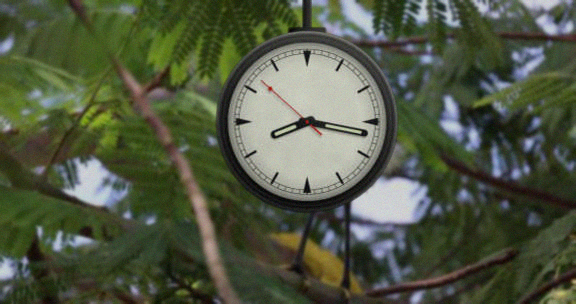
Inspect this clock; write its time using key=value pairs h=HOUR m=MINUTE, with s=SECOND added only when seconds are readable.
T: h=8 m=16 s=52
